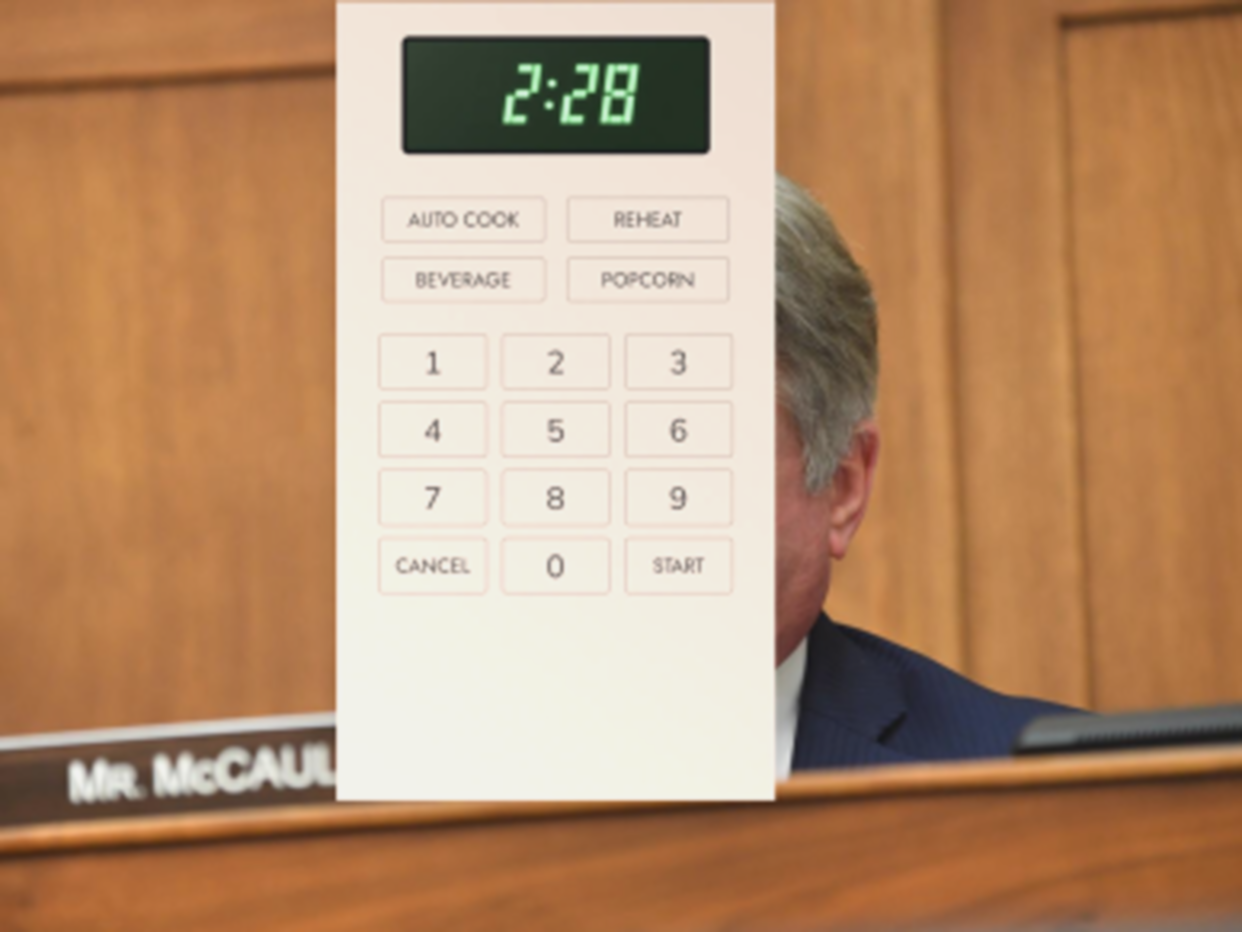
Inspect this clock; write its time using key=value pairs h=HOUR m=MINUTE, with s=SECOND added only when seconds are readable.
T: h=2 m=28
